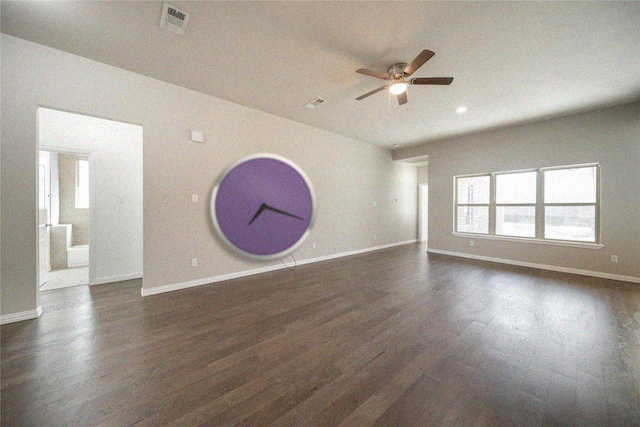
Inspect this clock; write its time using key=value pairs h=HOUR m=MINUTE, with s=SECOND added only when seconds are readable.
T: h=7 m=18
